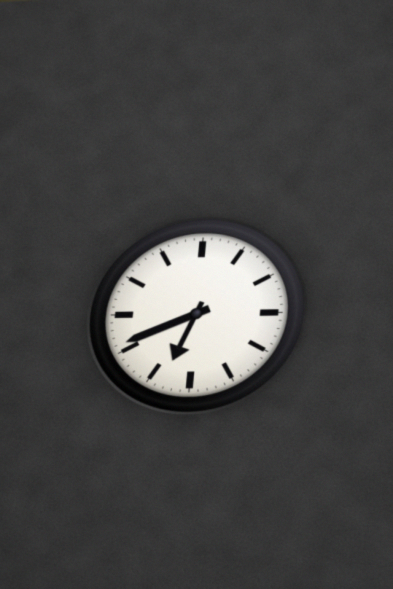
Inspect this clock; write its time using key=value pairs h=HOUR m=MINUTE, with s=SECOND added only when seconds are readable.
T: h=6 m=41
